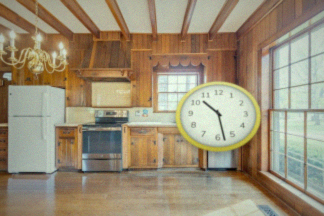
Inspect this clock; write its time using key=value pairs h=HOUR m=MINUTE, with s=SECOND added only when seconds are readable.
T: h=10 m=28
